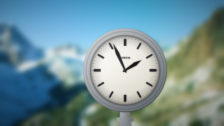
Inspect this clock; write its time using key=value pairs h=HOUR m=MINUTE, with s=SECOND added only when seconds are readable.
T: h=1 m=56
